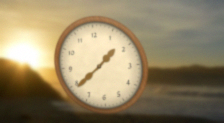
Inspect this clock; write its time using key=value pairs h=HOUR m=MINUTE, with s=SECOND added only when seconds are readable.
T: h=1 m=39
